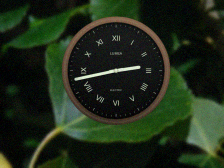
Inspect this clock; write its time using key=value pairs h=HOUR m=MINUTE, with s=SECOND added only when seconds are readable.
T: h=2 m=43
